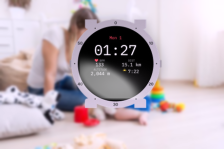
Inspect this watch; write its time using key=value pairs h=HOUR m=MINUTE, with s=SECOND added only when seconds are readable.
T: h=1 m=27
